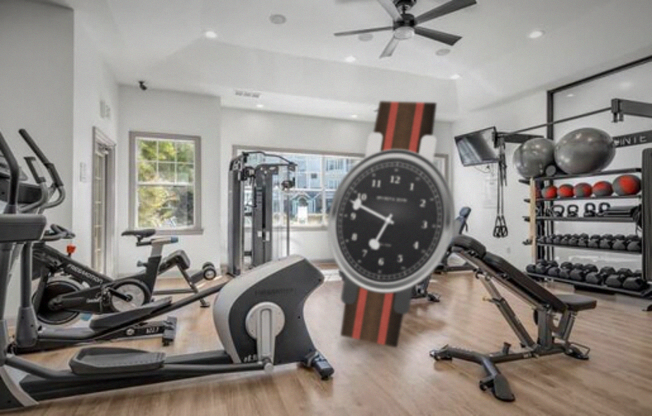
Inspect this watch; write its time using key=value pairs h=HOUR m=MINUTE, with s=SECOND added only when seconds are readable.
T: h=6 m=48
